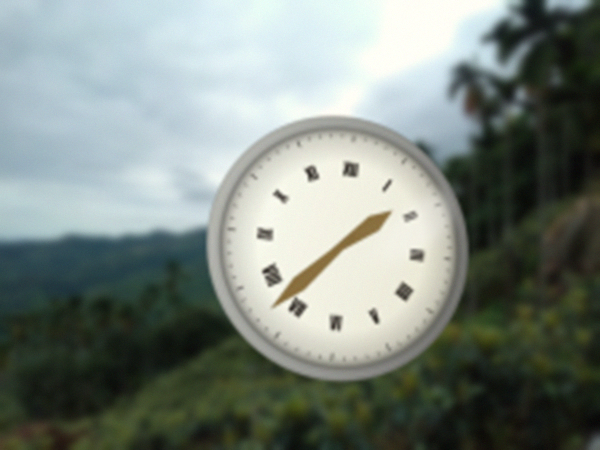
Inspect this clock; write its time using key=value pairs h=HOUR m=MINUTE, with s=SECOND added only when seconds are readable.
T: h=1 m=37
